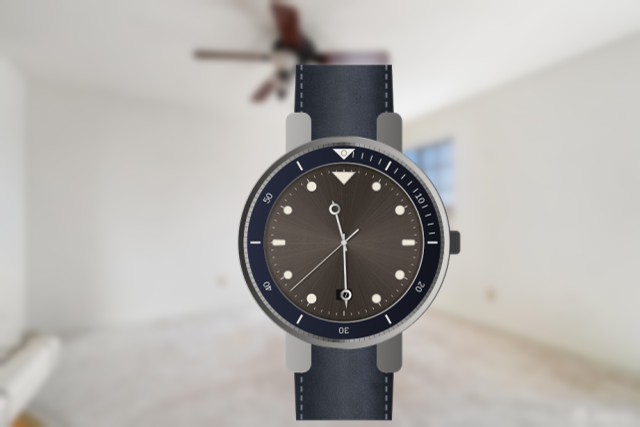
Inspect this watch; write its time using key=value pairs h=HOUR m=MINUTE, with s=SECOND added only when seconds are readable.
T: h=11 m=29 s=38
